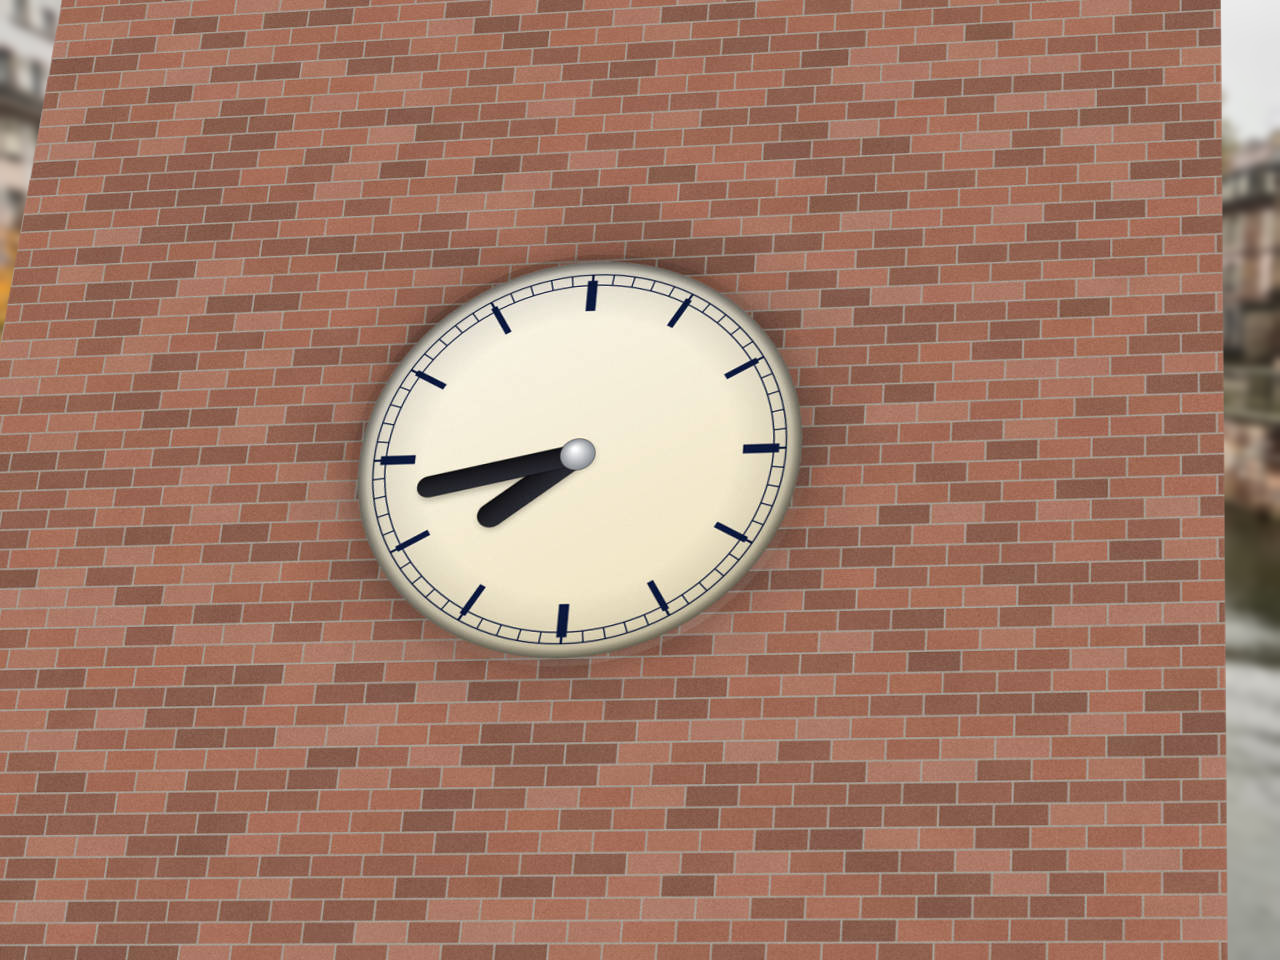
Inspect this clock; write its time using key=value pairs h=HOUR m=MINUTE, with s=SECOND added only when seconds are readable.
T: h=7 m=43
